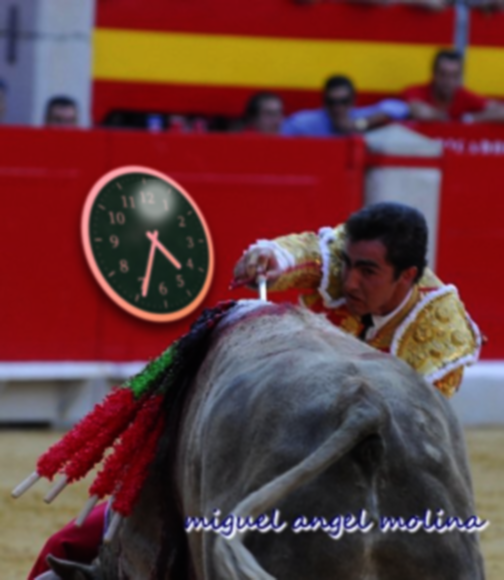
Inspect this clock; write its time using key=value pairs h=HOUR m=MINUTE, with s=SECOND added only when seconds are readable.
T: h=4 m=34
